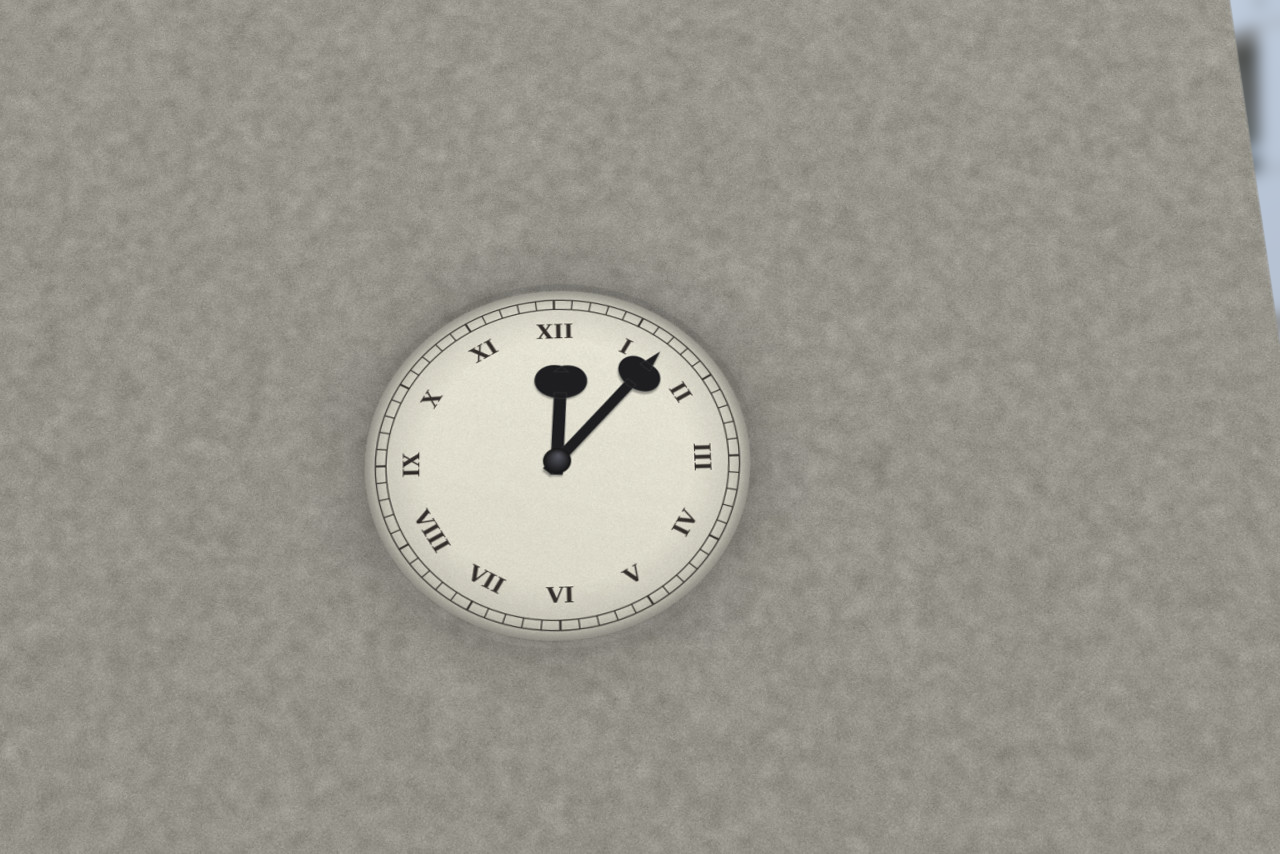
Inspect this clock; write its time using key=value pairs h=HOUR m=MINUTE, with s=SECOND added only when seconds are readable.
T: h=12 m=7
